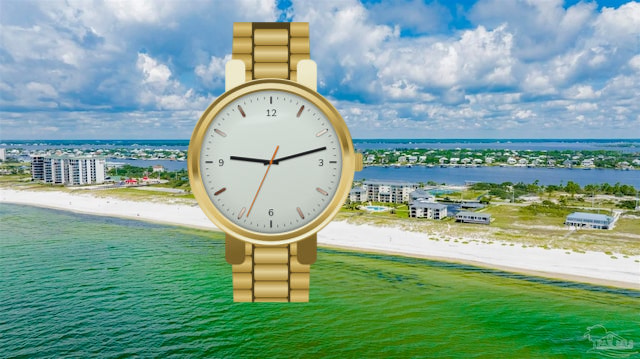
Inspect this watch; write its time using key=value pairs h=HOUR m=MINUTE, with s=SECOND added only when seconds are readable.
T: h=9 m=12 s=34
